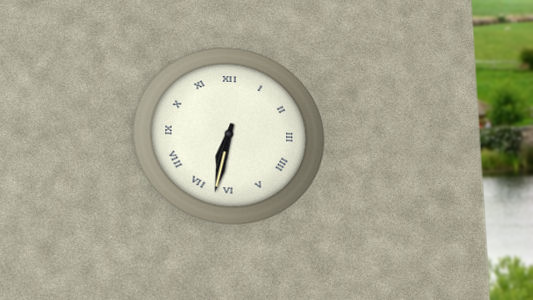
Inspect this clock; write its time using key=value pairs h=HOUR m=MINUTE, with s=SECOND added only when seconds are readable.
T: h=6 m=32
